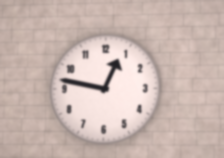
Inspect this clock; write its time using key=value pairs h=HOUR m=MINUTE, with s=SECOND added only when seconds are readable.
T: h=12 m=47
